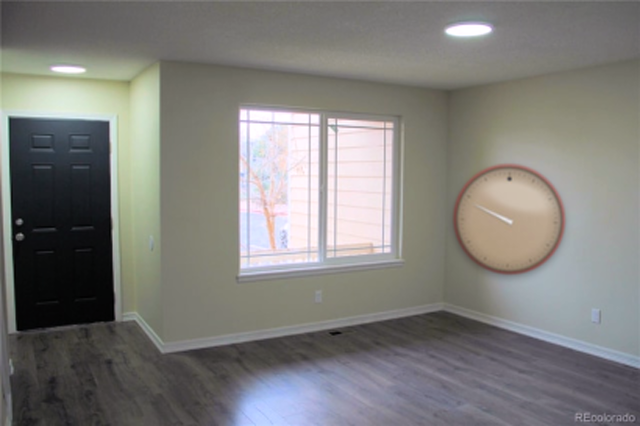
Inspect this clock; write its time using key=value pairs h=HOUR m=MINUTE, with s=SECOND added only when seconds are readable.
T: h=9 m=49
